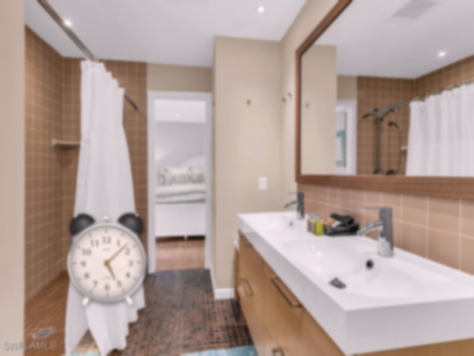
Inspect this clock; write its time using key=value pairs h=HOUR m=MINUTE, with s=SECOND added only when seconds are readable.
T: h=5 m=8
